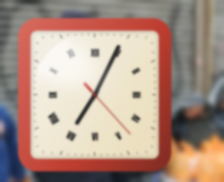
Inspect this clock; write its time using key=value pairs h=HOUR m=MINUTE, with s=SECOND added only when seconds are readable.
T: h=7 m=4 s=23
